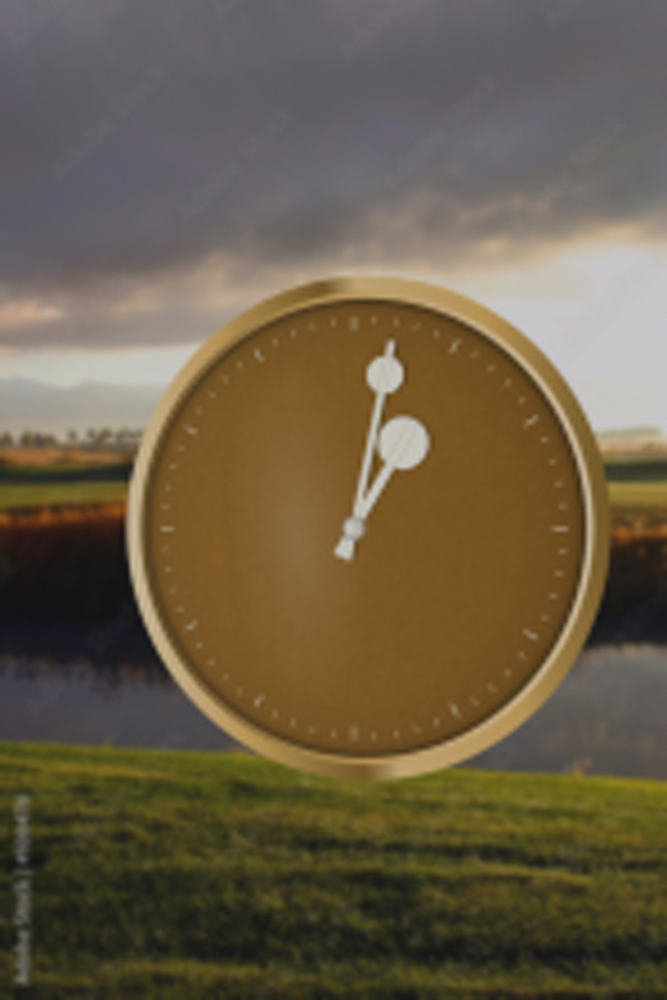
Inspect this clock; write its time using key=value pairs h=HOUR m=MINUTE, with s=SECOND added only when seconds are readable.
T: h=1 m=2
